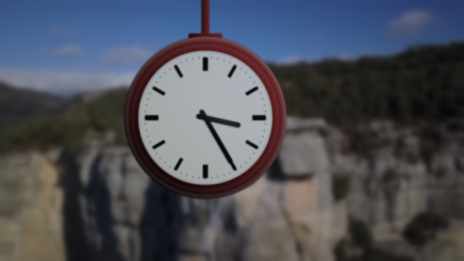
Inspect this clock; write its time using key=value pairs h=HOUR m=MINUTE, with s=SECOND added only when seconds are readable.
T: h=3 m=25
